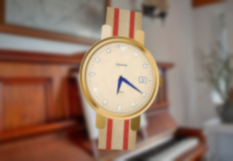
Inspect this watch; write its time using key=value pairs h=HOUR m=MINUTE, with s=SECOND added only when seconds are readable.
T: h=6 m=20
